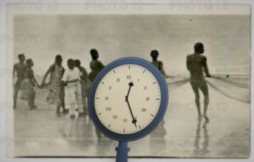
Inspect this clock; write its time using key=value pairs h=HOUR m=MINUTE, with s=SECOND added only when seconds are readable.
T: h=12 m=26
